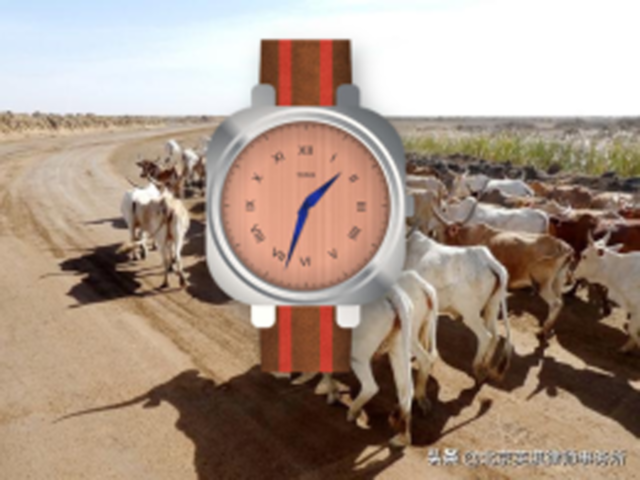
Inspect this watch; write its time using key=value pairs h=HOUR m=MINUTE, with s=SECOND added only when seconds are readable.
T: h=1 m=33
